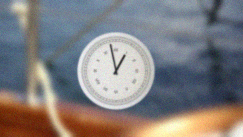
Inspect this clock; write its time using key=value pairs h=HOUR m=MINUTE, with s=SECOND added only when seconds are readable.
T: h=12 m=58
